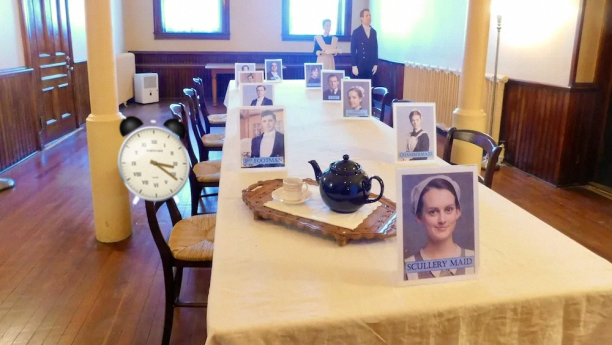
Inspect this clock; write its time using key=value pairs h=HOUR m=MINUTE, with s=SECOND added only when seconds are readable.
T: h=3 m=21
